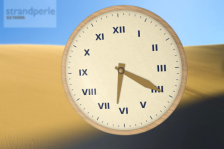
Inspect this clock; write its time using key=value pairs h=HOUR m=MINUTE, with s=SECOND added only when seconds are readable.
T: h=6 m=20
